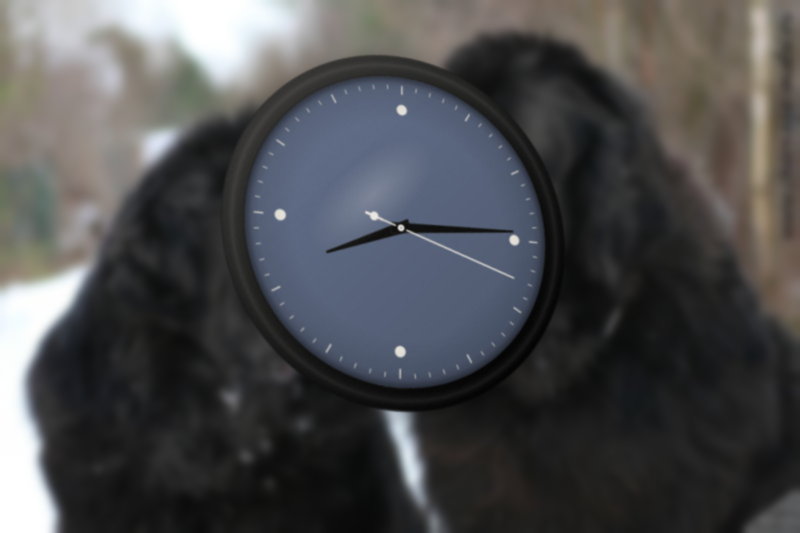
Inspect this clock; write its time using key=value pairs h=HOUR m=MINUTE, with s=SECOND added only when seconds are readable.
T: h=8 m=14 s=18
